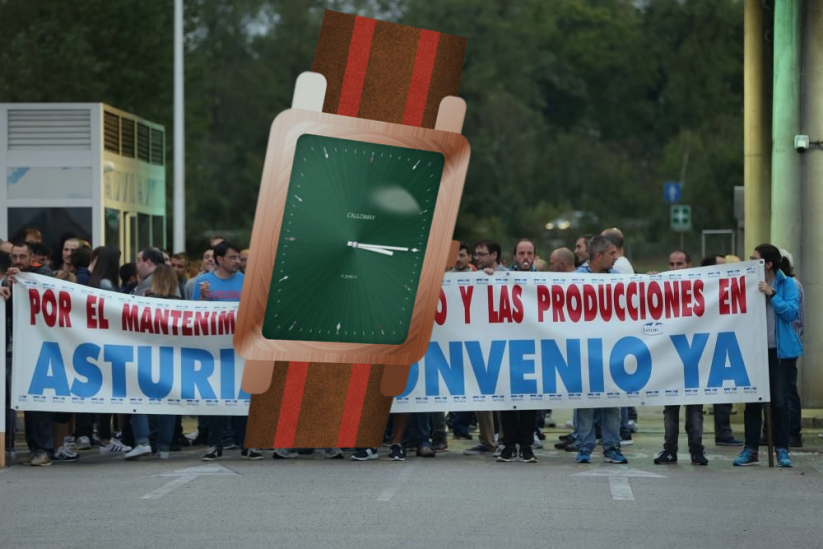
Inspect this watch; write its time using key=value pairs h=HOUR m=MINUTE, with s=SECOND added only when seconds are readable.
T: h=3 m=15
